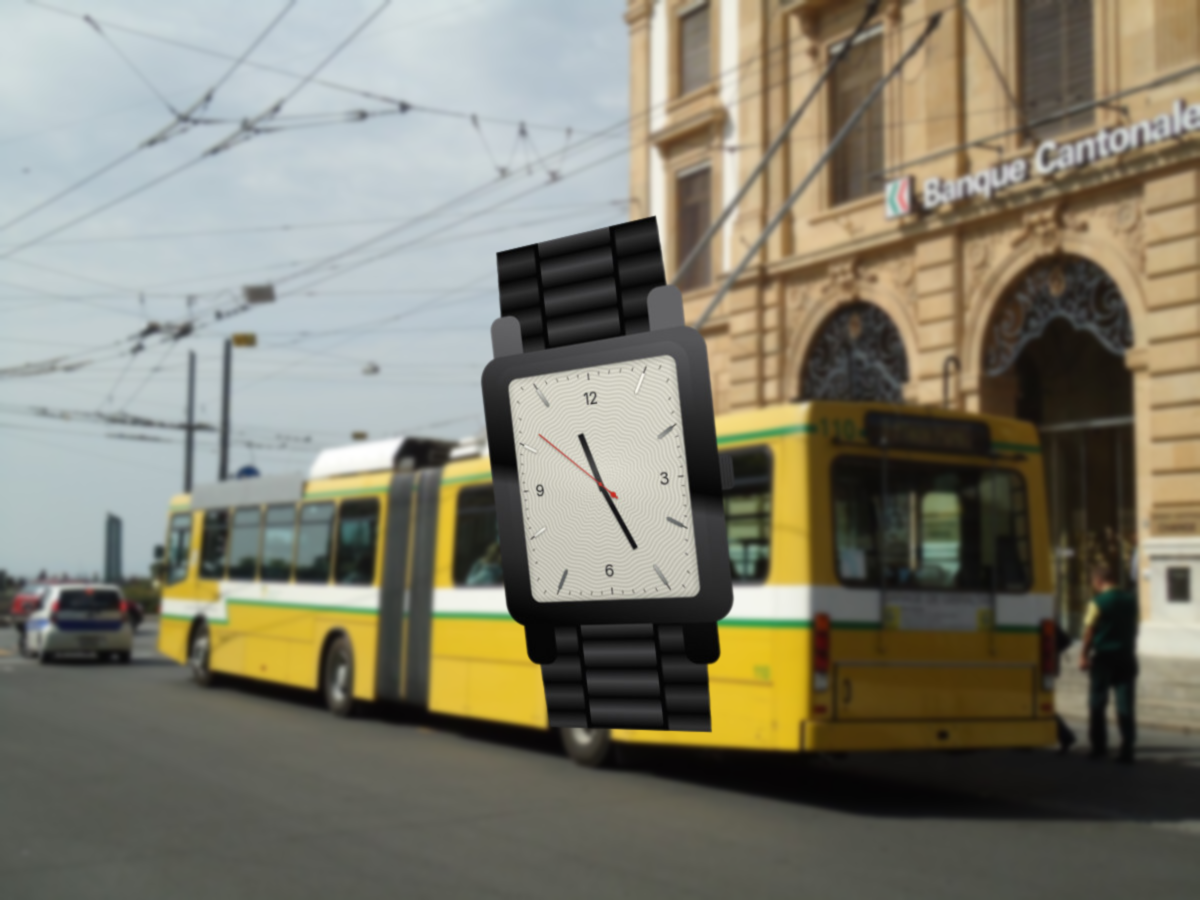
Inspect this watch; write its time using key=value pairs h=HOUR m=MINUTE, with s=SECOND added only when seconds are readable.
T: h=11 m=25 s=52
